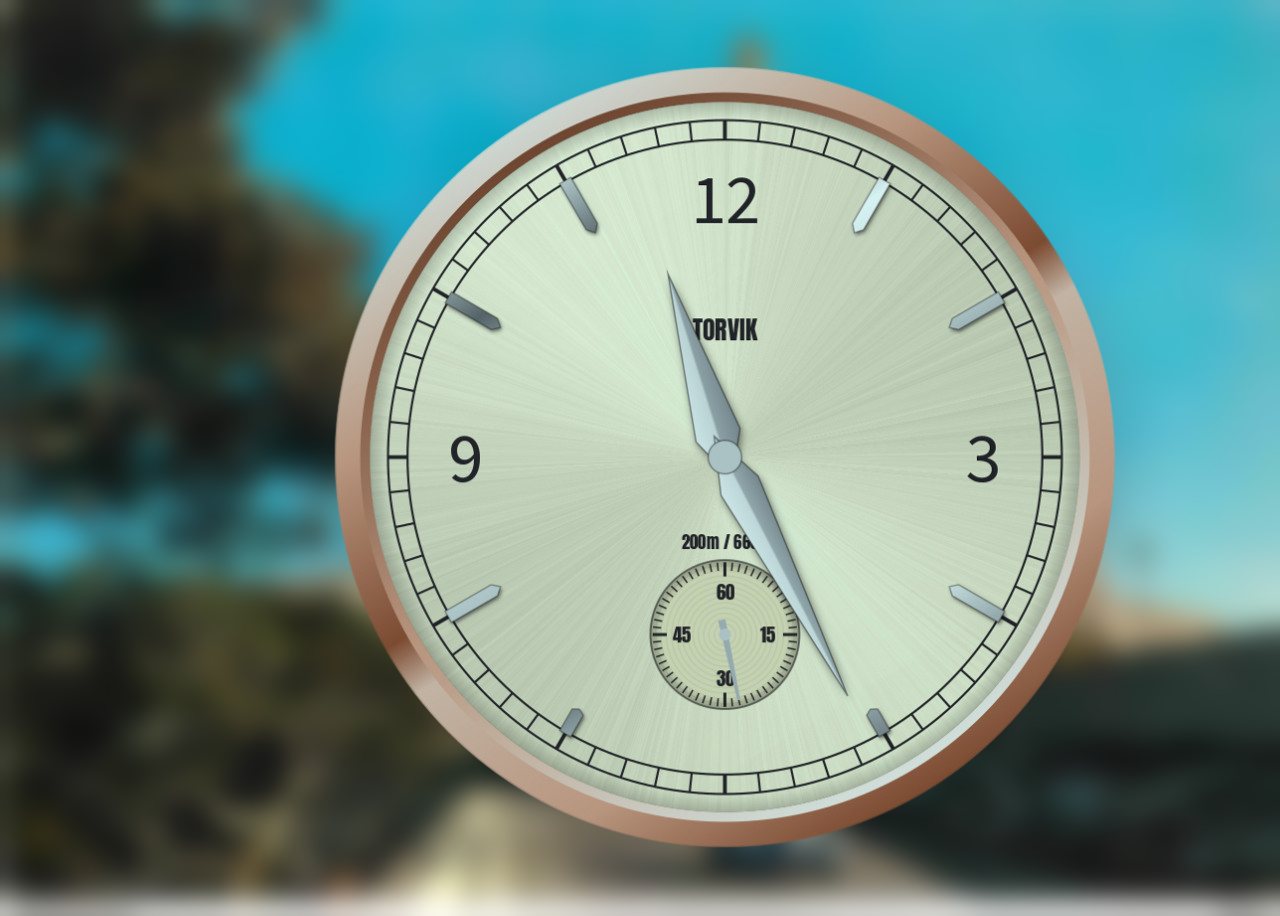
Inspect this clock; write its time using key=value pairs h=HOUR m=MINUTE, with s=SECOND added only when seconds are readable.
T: h=11 m=25 s=28
